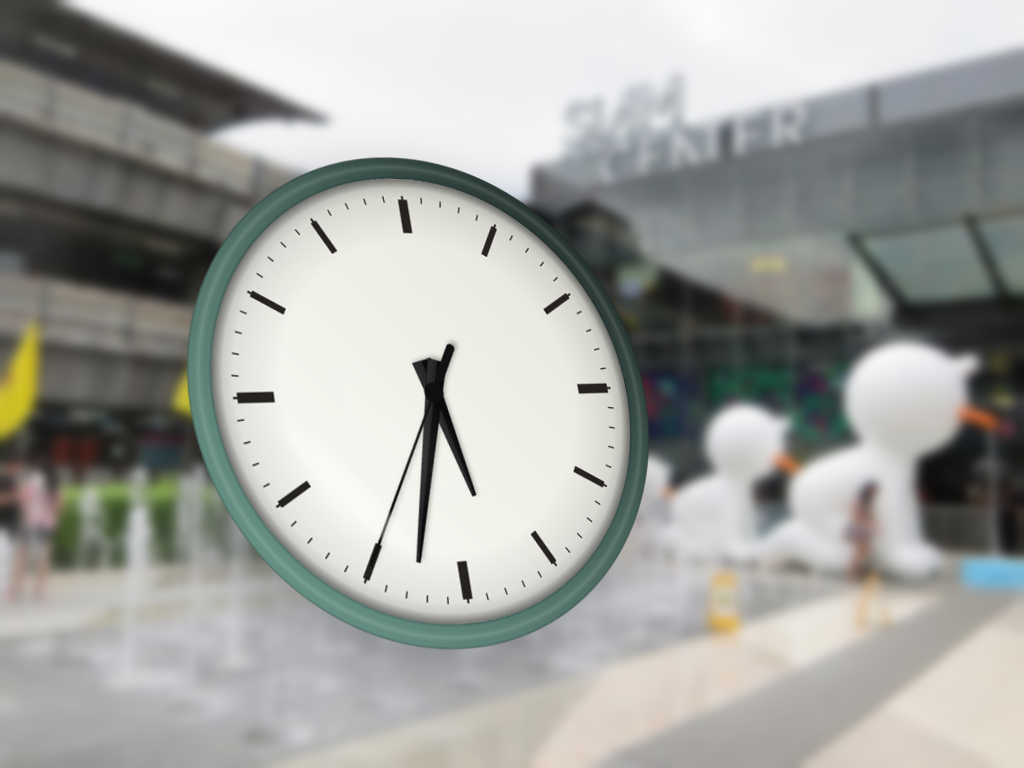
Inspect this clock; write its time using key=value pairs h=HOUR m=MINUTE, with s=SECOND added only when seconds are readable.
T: h=5 m=32 s=35
